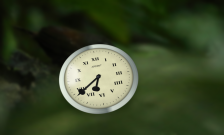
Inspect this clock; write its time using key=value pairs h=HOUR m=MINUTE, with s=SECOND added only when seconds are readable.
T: h=6 m=39
